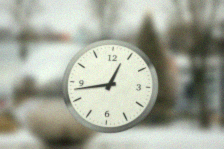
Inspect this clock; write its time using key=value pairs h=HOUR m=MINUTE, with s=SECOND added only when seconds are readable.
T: h=12 m=43
